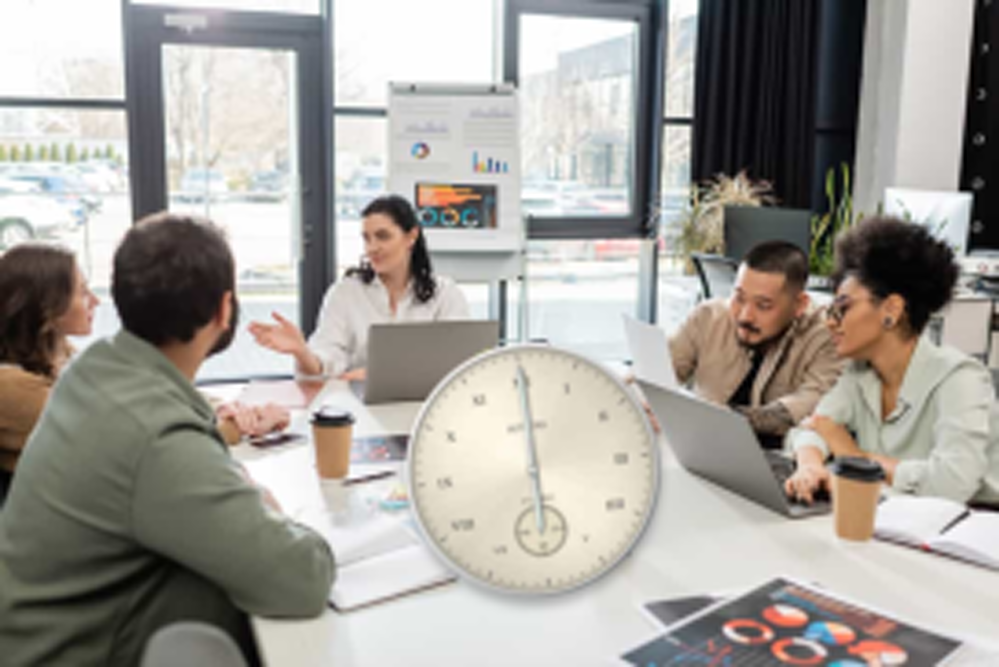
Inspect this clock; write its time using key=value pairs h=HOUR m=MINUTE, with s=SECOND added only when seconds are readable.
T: h=6 m=0
